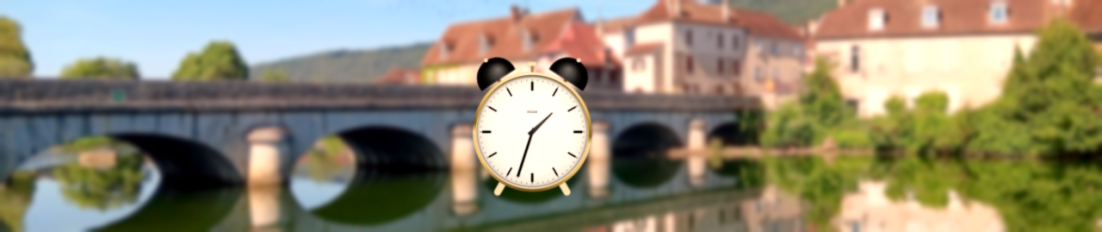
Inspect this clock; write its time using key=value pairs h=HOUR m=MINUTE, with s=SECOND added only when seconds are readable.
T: h=1 m=33
